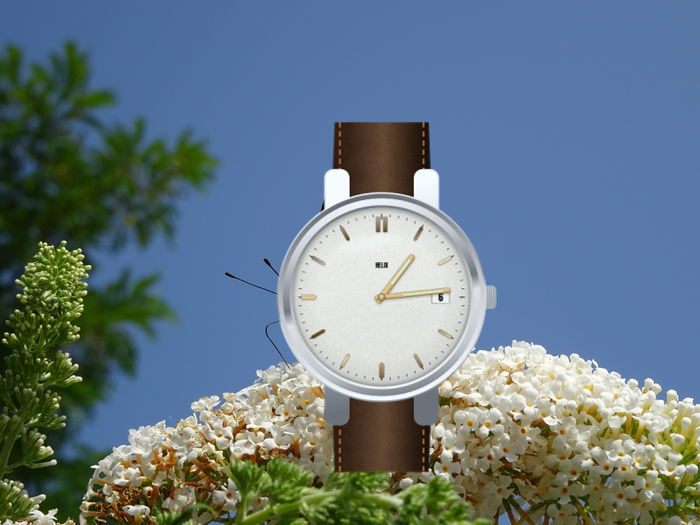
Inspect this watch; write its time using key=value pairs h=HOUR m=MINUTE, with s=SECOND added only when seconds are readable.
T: h=1 m=14
